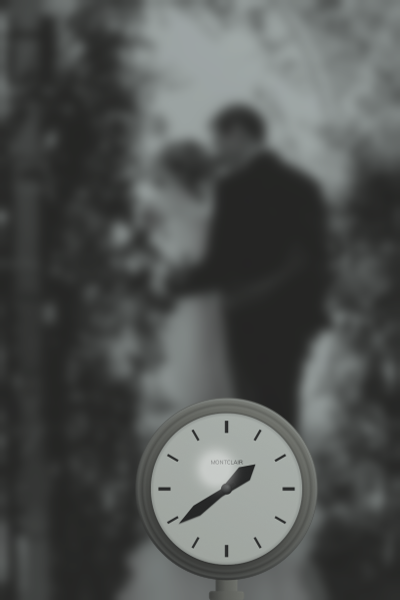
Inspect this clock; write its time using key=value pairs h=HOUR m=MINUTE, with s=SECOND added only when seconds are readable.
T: h=1 m=39
